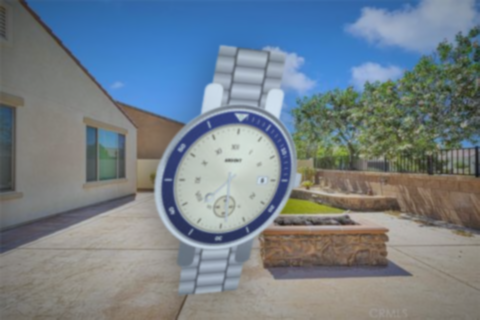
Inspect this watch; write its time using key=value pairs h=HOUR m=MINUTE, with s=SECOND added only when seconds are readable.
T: h=7 m=29
